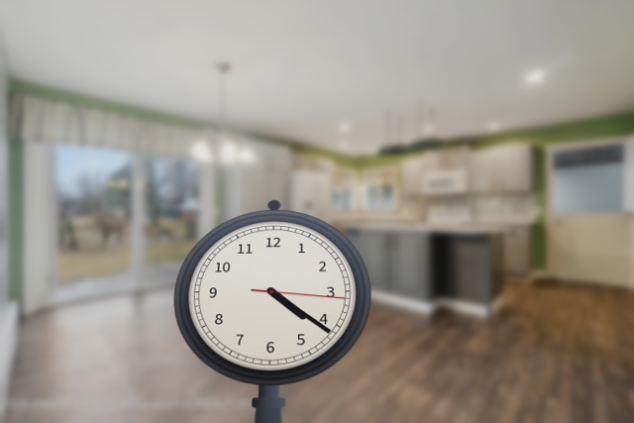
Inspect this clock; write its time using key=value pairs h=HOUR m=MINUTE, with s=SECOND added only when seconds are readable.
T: h=4 m=21 s=16
